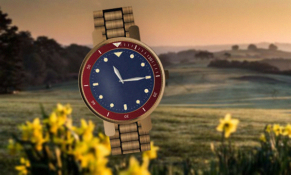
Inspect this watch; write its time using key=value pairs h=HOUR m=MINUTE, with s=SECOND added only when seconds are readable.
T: h=11 m=15
